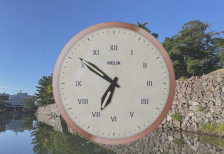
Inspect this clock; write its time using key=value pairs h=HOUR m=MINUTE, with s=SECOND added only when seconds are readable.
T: h=6 m=51
